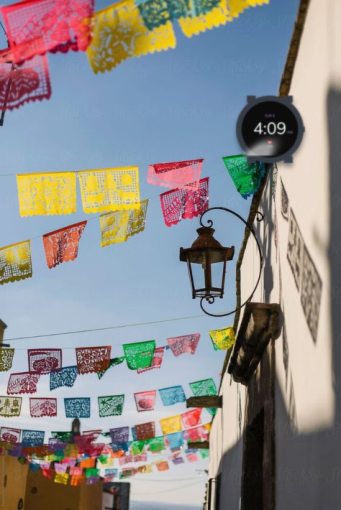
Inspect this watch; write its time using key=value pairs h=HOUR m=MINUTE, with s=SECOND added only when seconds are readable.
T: h=4 m=9
